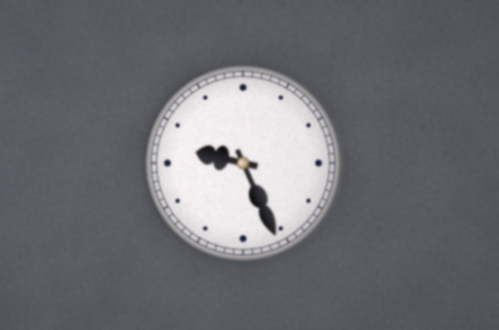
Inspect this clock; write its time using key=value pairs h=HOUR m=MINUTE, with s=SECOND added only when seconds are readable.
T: h=9 m=26
